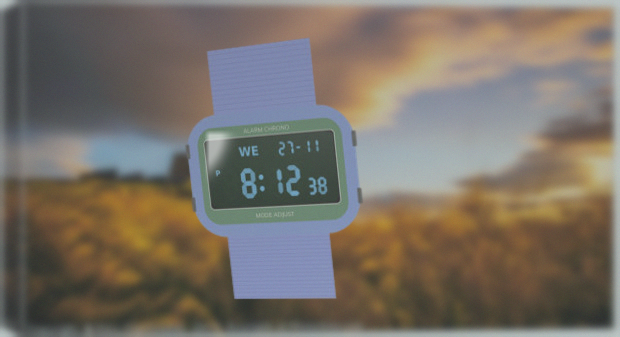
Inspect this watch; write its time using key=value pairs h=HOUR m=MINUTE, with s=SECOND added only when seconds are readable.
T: h=8 m=12 s=38
